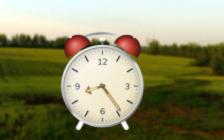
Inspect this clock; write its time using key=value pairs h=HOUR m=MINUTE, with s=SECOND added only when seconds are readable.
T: h=8 m=24
